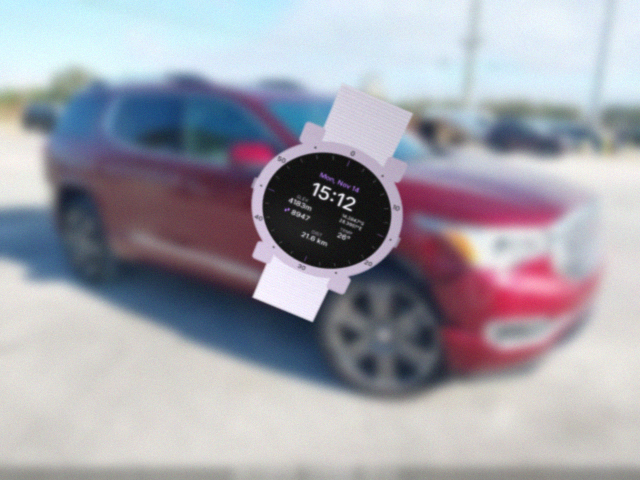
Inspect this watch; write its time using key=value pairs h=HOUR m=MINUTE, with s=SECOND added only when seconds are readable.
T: h=15 m=12
